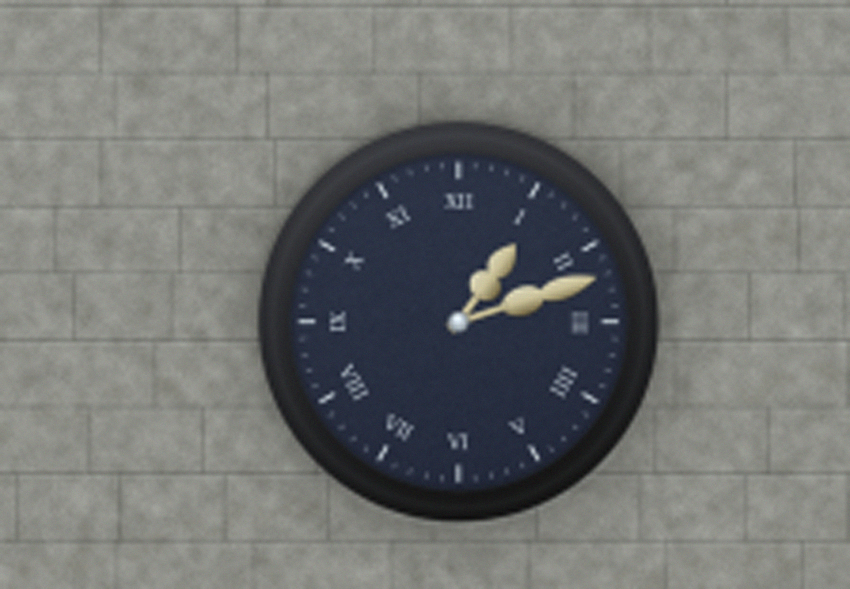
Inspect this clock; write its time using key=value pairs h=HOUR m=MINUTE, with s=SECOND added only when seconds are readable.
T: h=1 m=12
